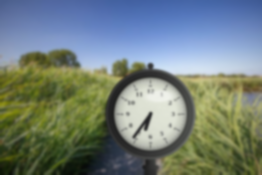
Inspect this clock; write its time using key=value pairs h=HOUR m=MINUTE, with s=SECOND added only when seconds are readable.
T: h=6 m=36
